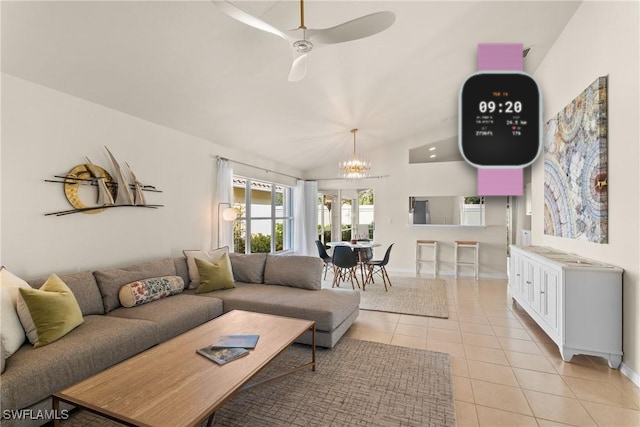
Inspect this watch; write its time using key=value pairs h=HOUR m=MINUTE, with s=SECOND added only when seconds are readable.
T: h=9 m=20
